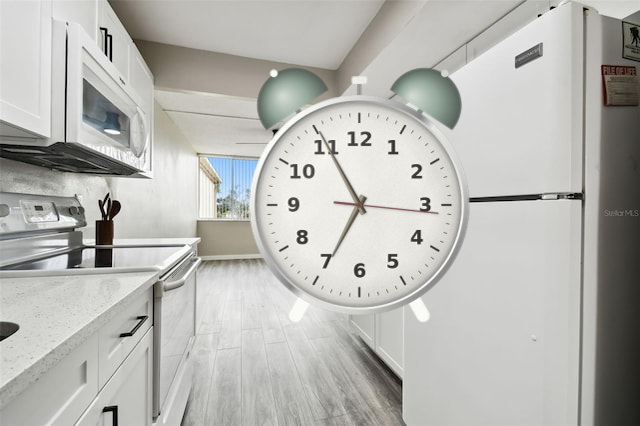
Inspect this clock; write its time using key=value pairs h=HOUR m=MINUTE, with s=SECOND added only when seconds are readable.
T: h=6 m=55 s=16
